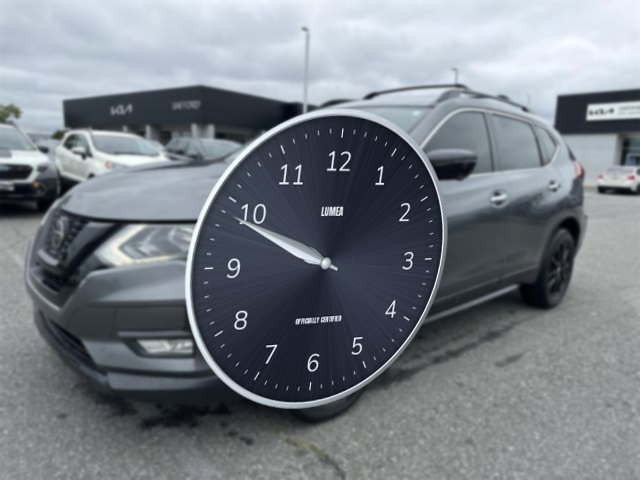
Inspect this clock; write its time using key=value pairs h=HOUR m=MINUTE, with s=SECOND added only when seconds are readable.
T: h=9 m=49
